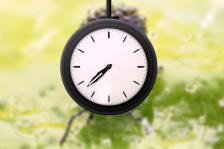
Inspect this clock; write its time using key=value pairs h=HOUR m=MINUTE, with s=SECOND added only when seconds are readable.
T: h=7 m=38
